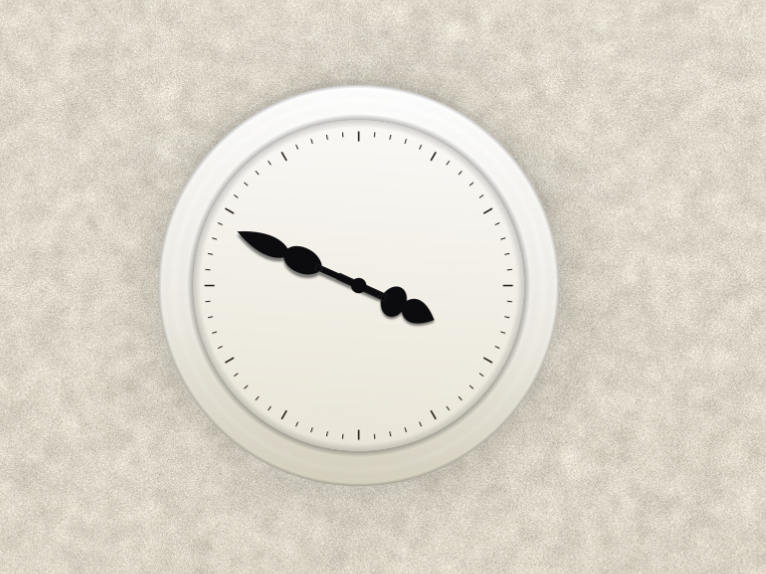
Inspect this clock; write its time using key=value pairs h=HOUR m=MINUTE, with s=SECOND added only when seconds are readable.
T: h=3 m=49
